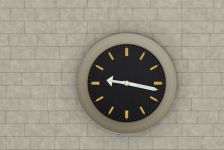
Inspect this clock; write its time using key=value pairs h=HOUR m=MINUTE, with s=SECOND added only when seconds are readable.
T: h=9 m=17
